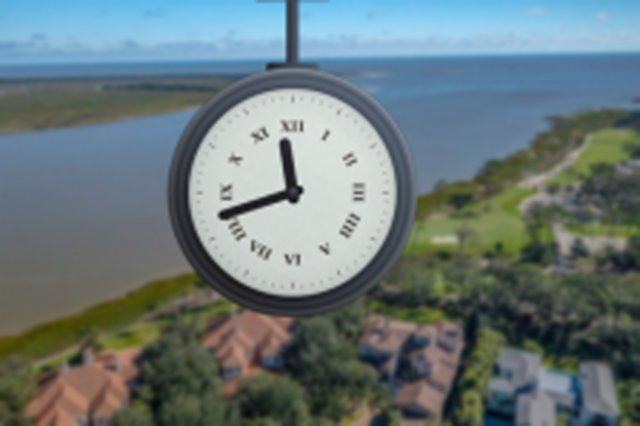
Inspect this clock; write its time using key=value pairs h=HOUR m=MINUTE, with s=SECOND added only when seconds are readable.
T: h=11 m=42
